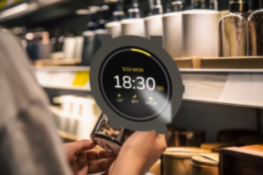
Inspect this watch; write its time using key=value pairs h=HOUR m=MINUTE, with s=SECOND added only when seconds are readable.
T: h=18 m=30
